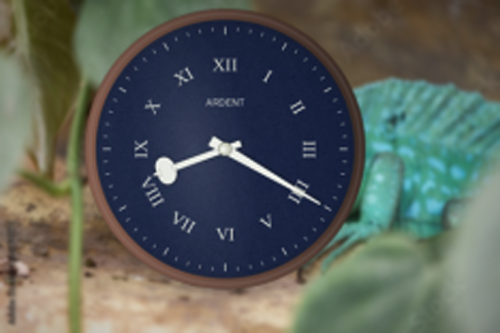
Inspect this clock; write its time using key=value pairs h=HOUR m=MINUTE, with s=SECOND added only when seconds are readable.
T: h=8 m=20
